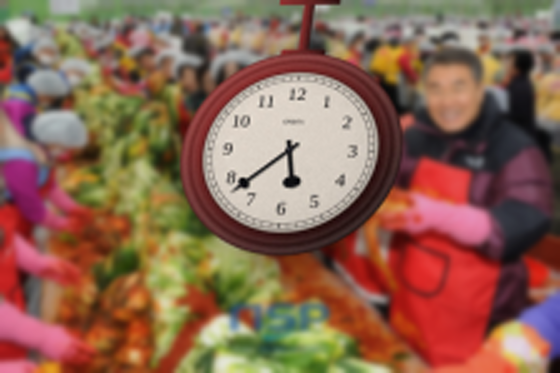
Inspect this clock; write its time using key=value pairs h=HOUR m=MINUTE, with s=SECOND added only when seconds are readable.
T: h=5 m=38
